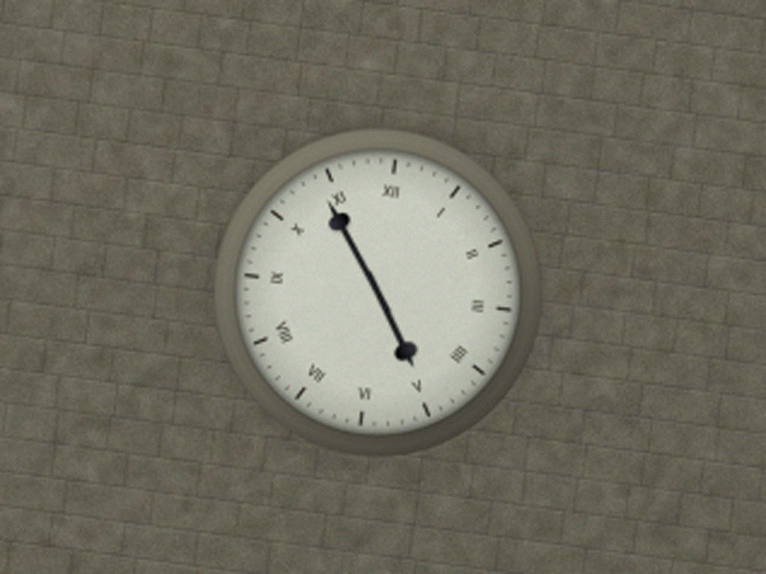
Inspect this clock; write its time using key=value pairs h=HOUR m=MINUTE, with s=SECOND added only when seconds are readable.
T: h=4 m=54
